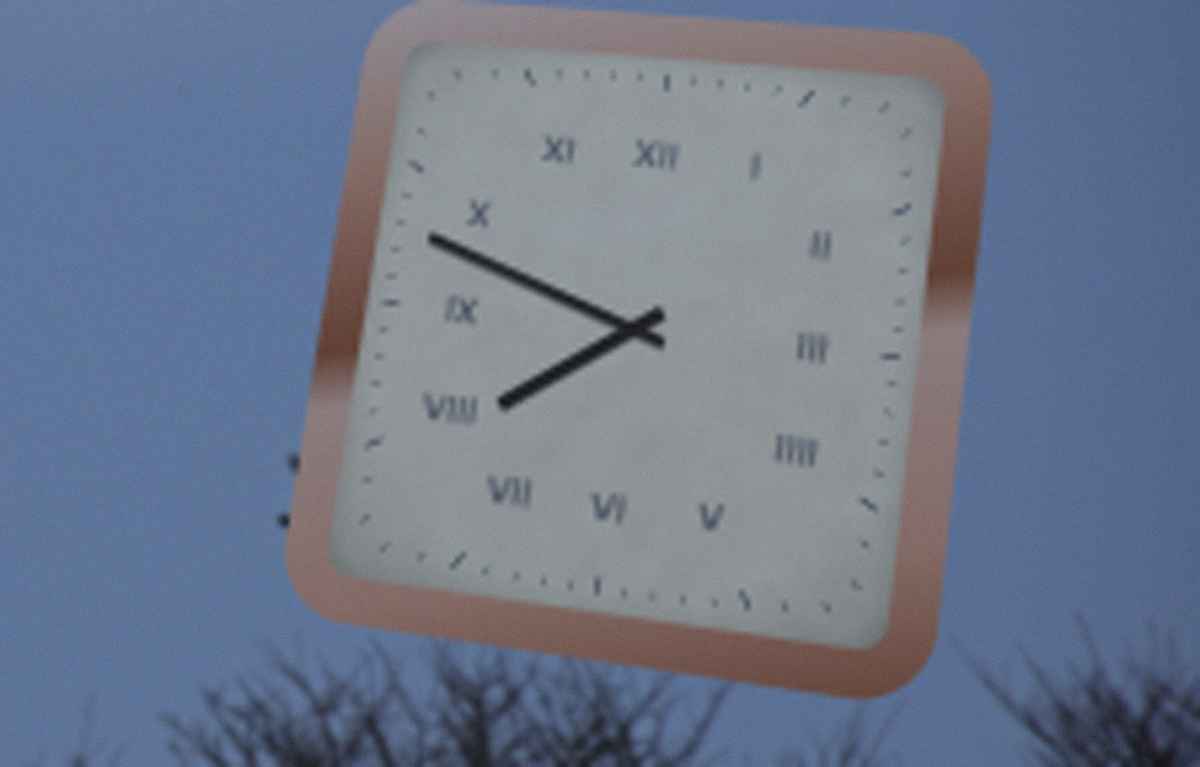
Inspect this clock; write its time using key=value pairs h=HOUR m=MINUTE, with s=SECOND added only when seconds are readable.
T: h=7 m=48
